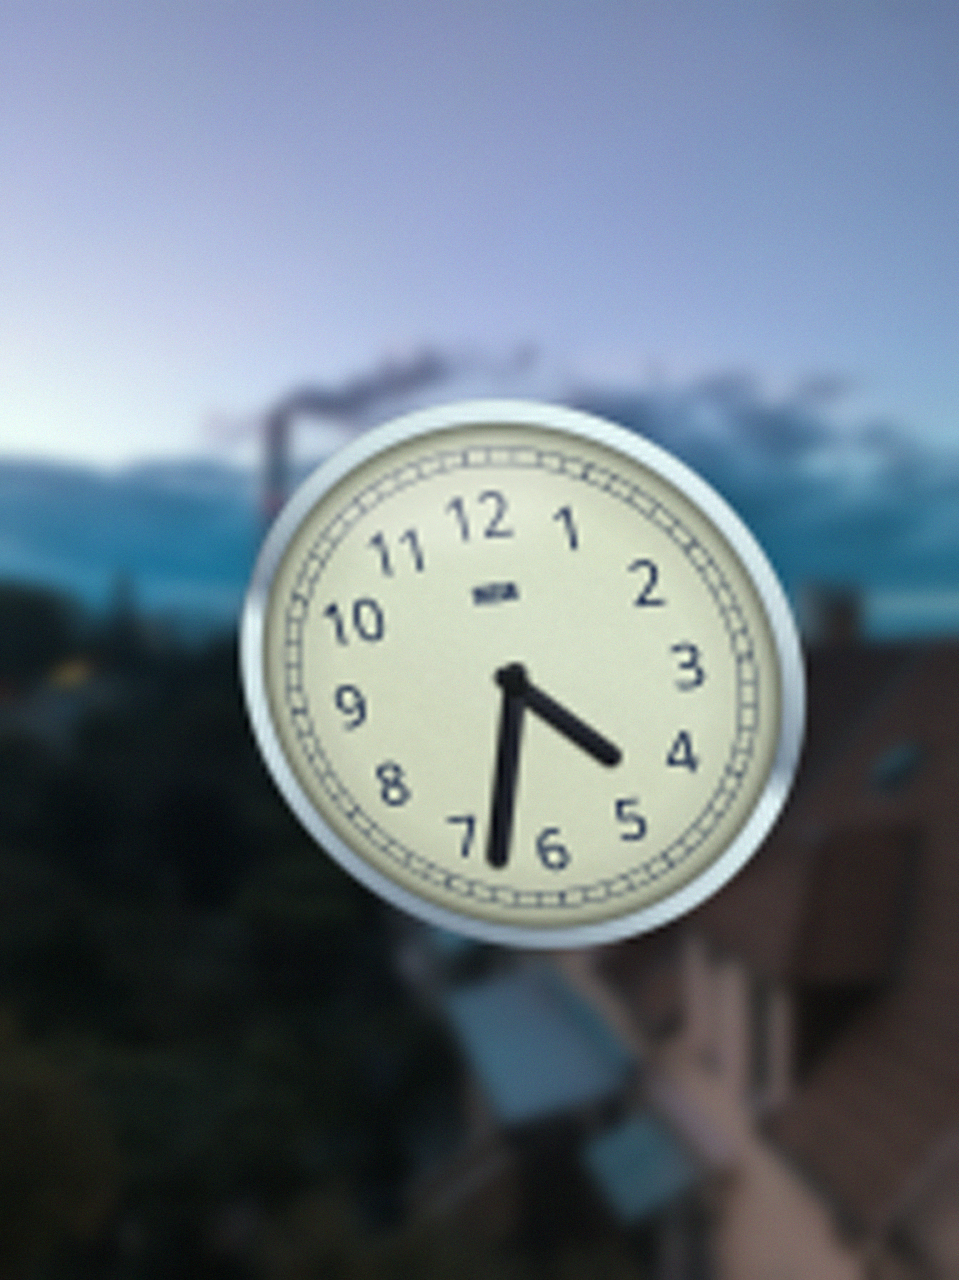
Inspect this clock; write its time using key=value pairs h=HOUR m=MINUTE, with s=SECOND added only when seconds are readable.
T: h=4 m=33
